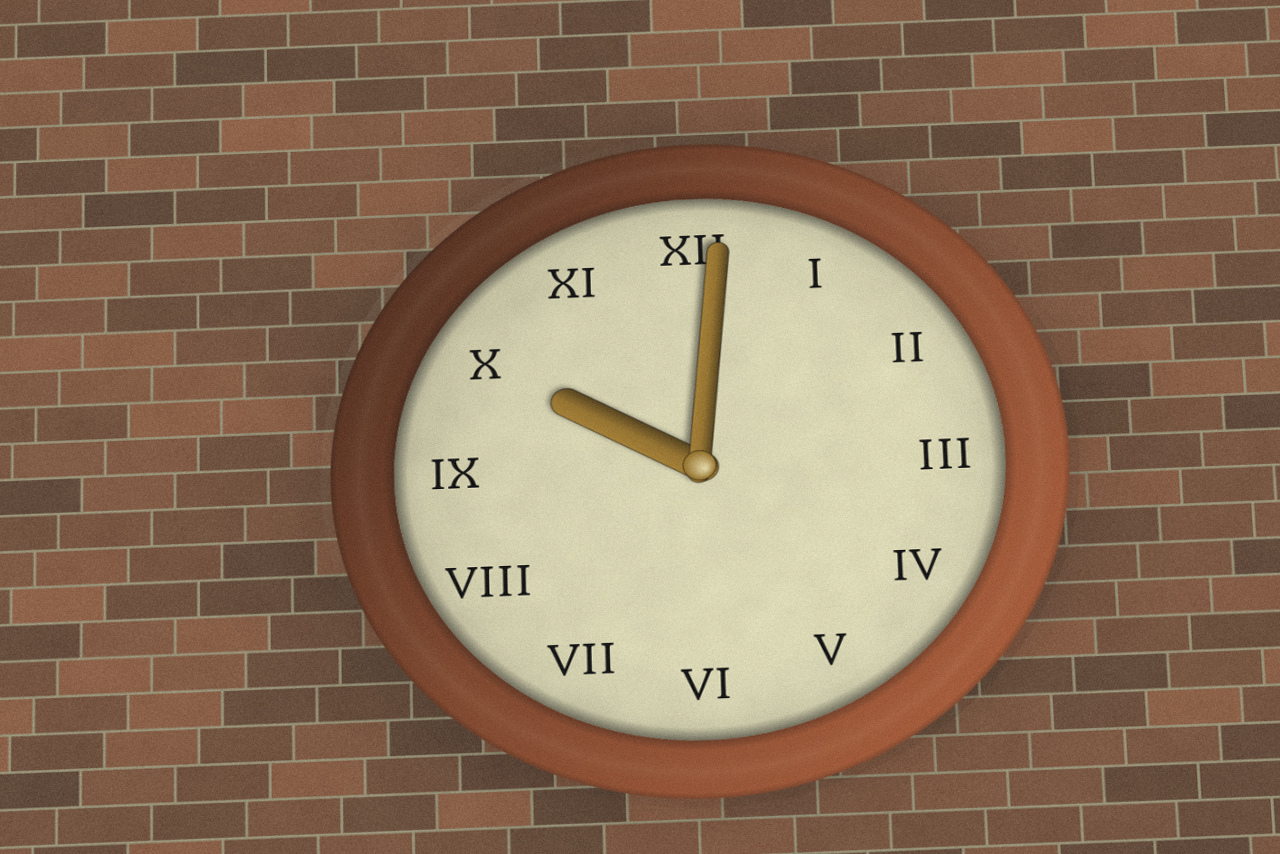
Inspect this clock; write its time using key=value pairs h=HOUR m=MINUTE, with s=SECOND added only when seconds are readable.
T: h=10 m=1
